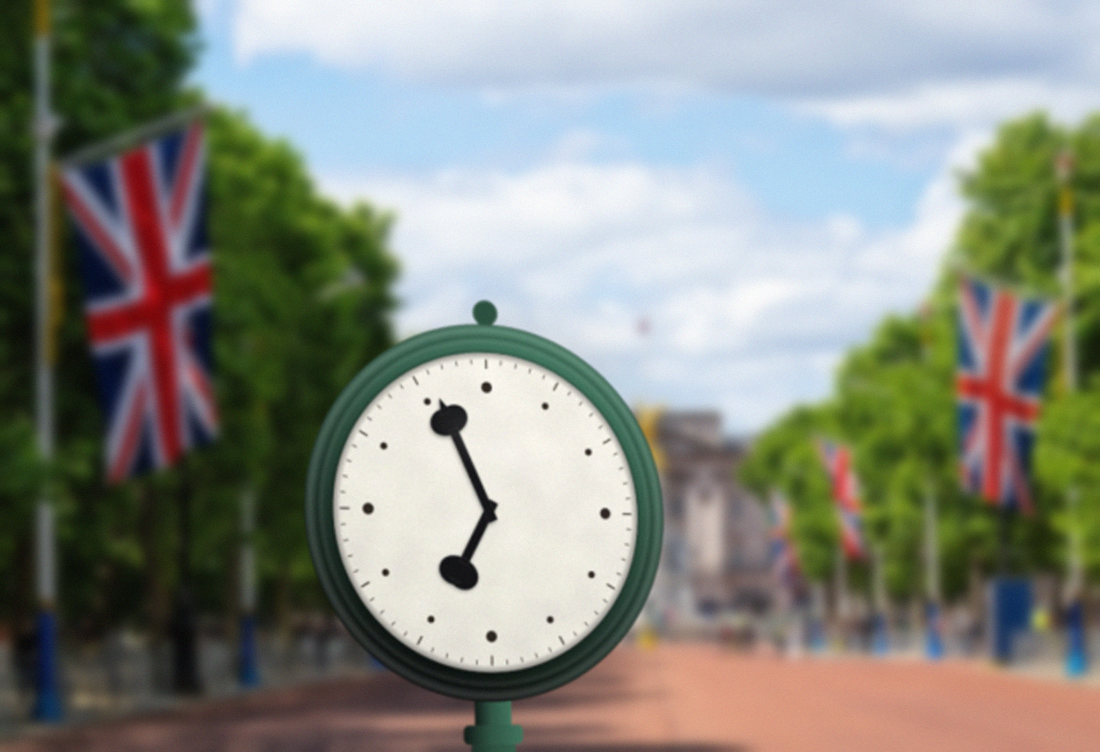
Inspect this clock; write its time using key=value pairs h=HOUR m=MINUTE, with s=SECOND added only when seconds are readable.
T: h=6 m=56
